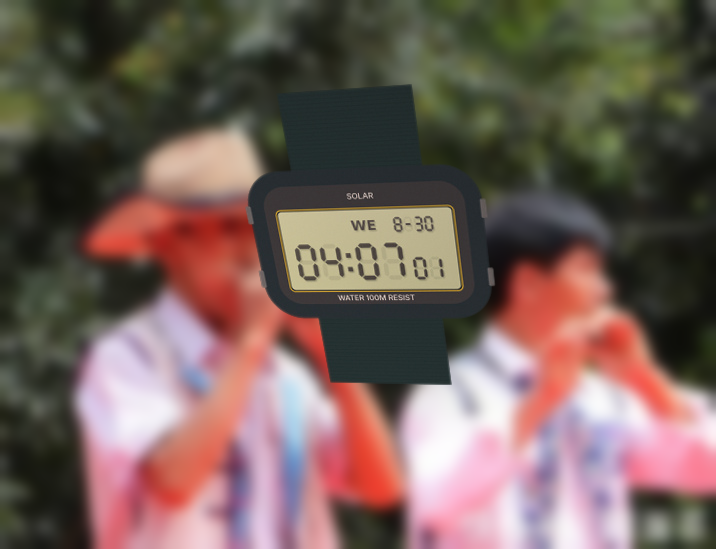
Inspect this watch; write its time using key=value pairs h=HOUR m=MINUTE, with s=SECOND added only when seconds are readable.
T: h=4 m=7 s=1
